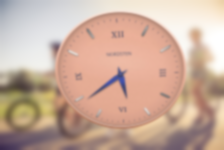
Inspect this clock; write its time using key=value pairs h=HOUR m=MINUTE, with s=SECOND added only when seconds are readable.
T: h=5 m=39
